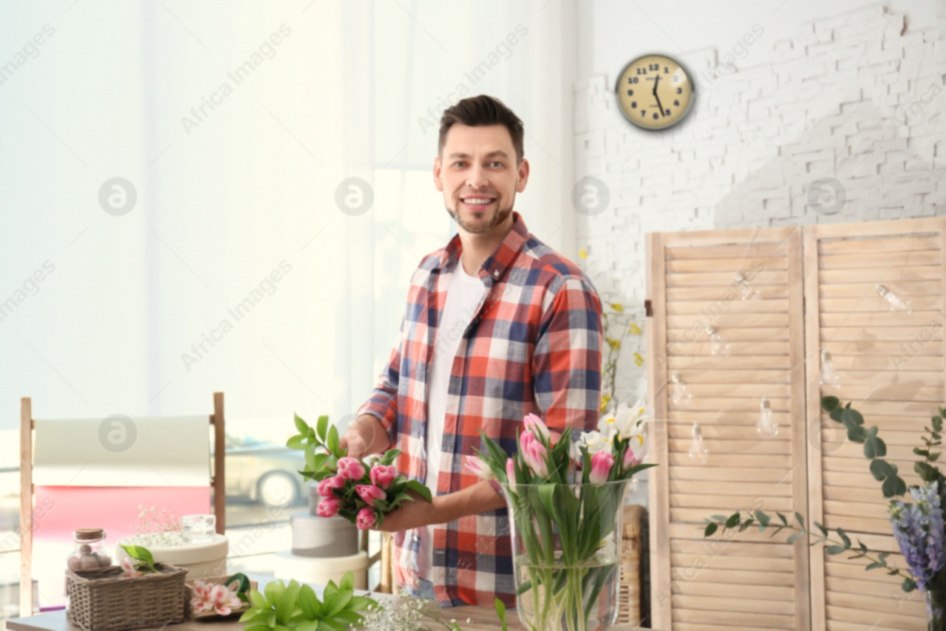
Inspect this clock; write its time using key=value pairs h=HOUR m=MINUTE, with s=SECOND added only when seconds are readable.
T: h=12 m=27
